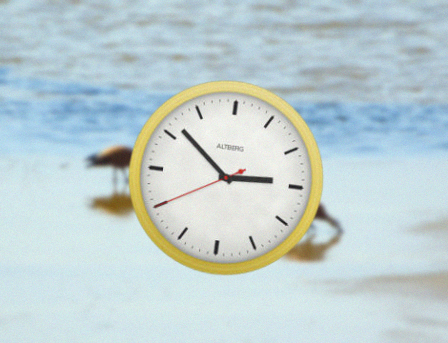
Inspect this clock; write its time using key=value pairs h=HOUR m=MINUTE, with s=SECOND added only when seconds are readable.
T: h=2 m=51 s=40
